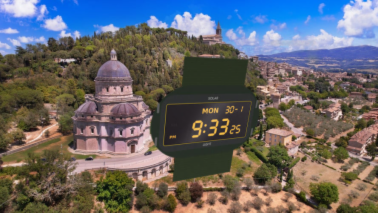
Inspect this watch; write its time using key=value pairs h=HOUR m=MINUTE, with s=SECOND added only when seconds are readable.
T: h=9 m=33 s=25
